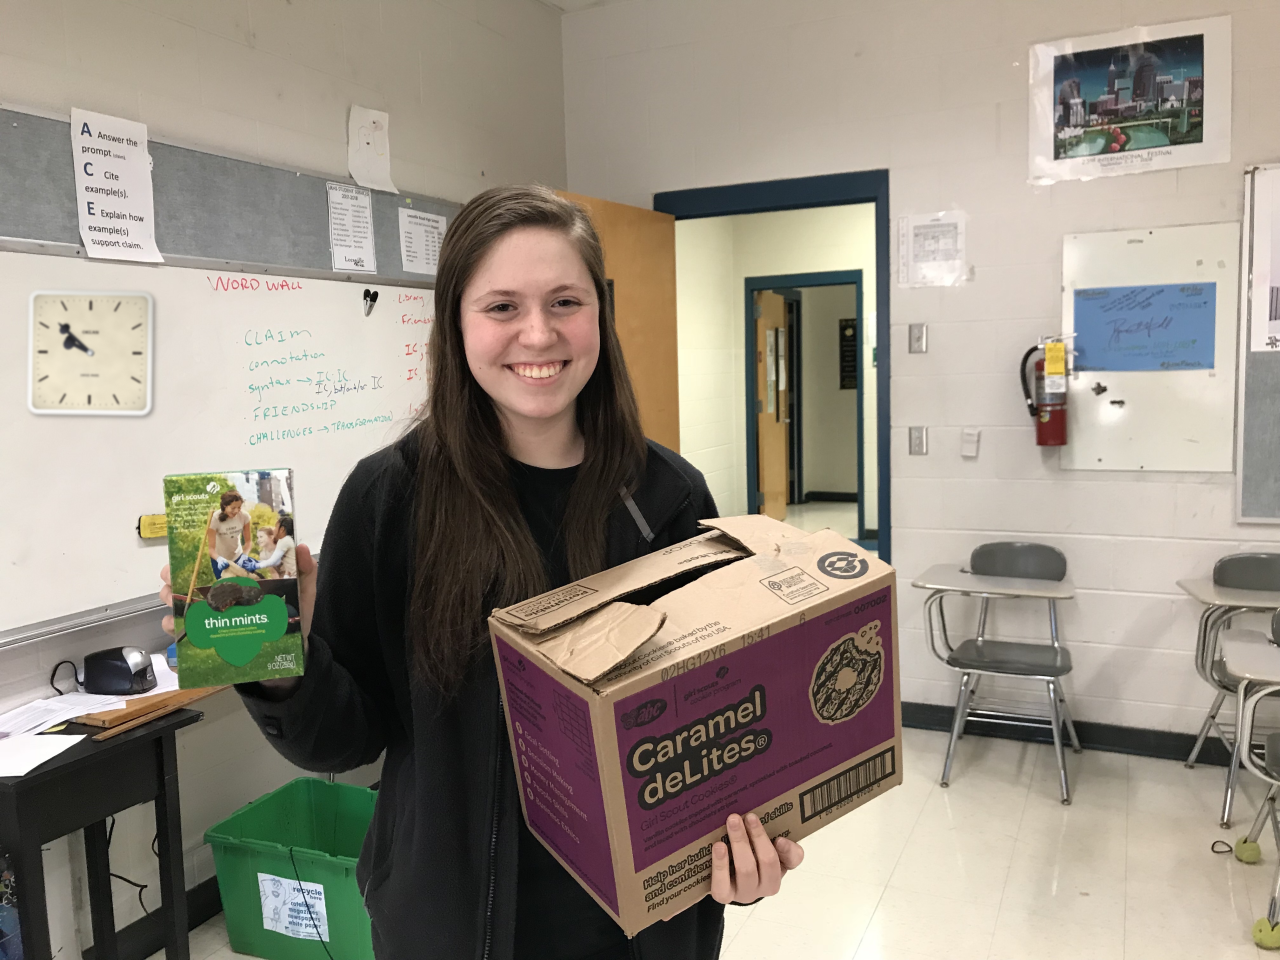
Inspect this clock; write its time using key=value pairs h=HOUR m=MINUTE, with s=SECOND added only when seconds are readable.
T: h=9 m=52
